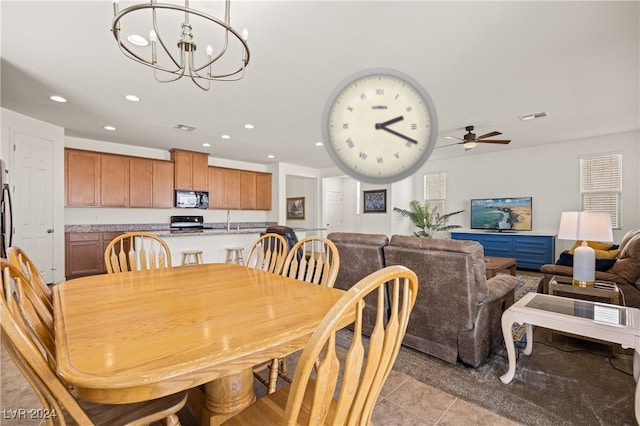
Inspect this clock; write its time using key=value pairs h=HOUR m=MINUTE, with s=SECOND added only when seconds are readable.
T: h=2 m=19
